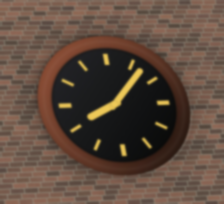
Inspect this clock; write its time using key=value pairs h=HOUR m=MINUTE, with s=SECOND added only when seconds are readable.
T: h=8 m=7
